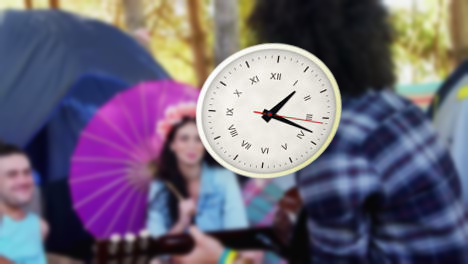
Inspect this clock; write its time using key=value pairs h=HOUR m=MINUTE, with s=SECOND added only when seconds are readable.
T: h=1 m=18 s=16
